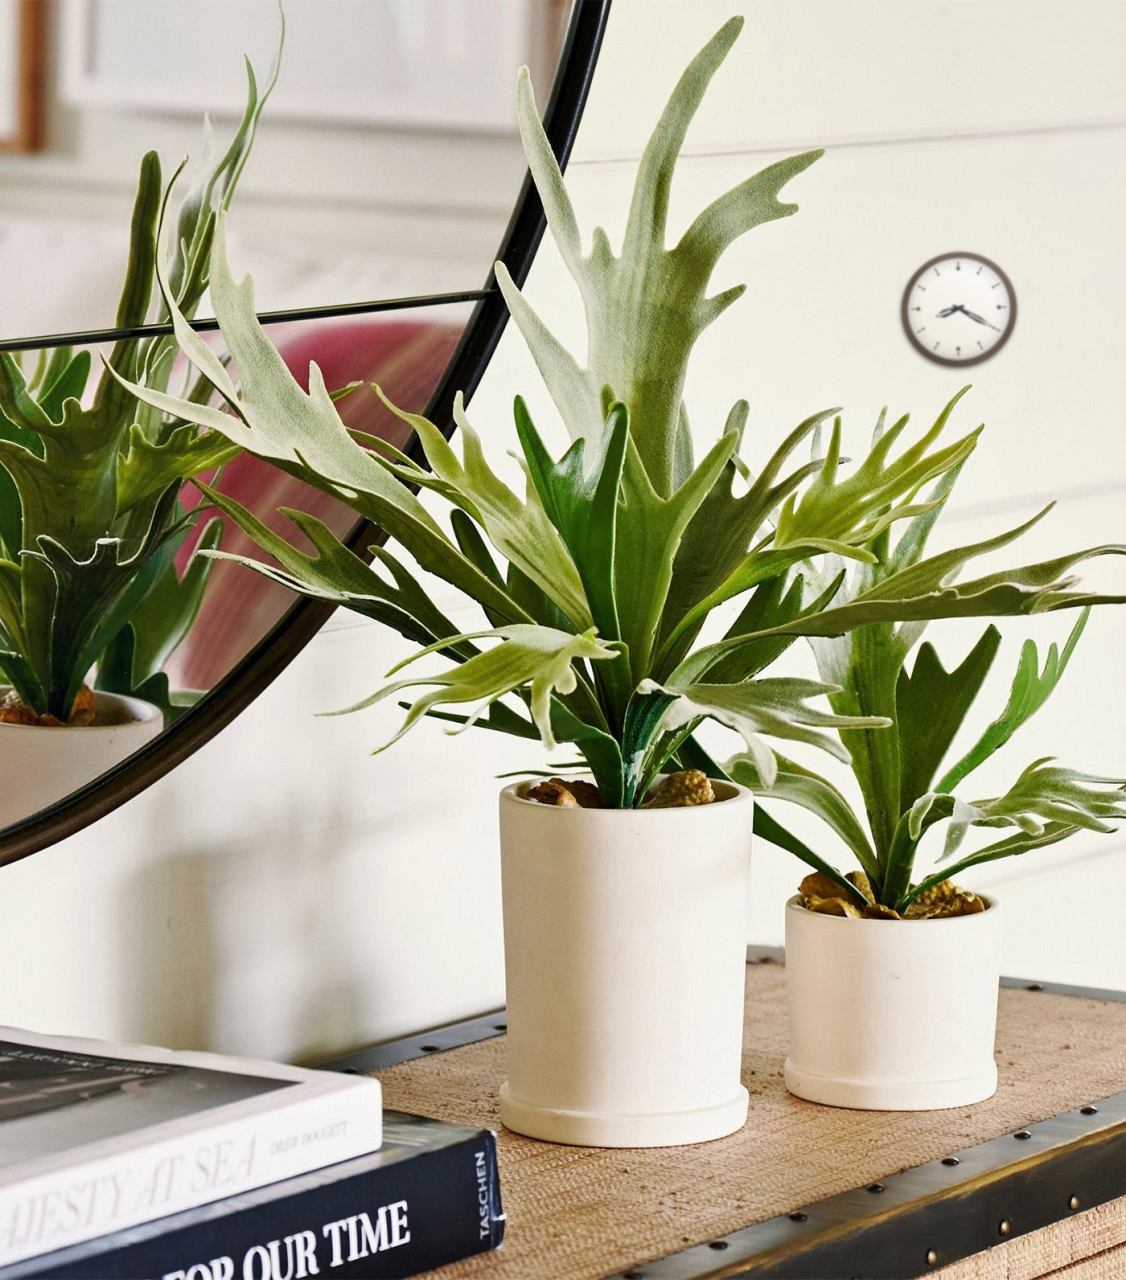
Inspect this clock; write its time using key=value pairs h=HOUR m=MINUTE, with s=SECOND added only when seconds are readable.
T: h=8 m=20
